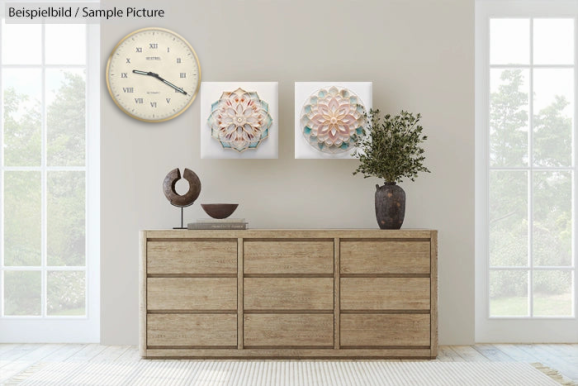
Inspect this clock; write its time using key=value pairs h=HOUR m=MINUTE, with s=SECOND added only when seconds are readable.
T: h=9 m=20
